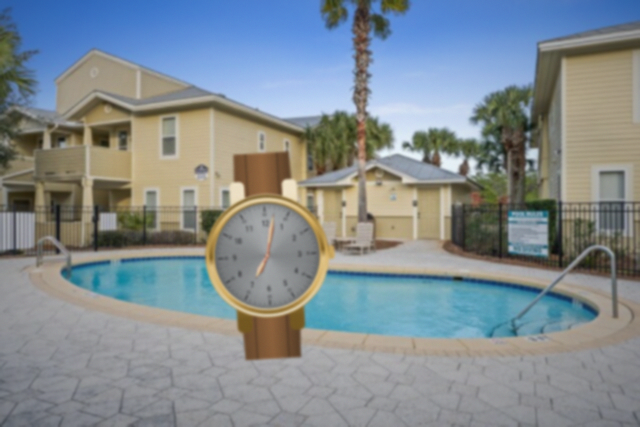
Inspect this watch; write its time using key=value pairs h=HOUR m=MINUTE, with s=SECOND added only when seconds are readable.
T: h=7 m=2
